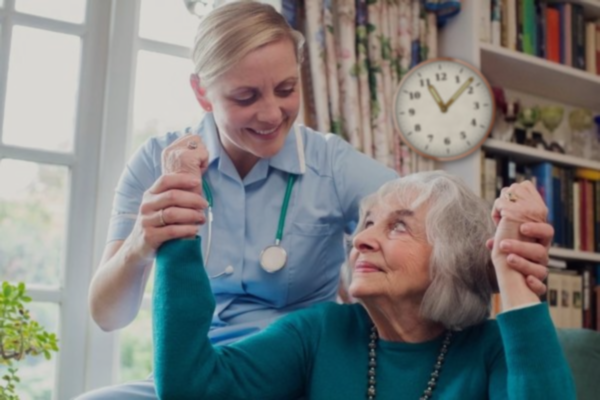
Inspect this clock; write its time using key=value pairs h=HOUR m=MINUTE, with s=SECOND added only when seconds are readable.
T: h=11 m=8
